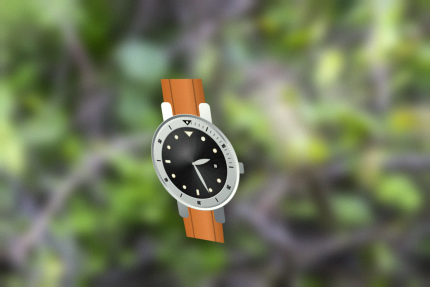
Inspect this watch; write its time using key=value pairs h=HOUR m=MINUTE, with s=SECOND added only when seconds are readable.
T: h=2 m=26
